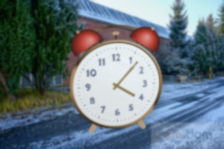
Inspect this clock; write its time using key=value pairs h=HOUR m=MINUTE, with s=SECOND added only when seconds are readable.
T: h=4 m=7
